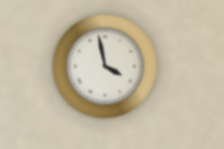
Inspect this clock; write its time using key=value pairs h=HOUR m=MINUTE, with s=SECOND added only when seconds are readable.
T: h=3 m=58
